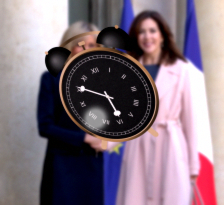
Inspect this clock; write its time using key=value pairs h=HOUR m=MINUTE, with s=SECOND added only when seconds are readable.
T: h=5 m=51
